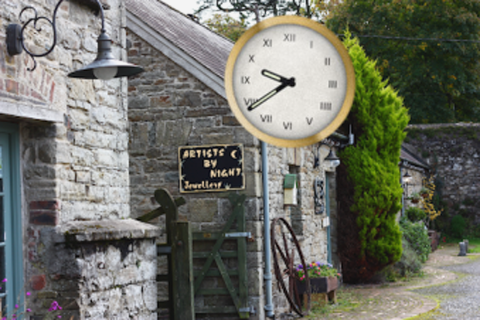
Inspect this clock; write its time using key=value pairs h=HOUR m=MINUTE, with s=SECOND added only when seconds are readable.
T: h=9 m=39
